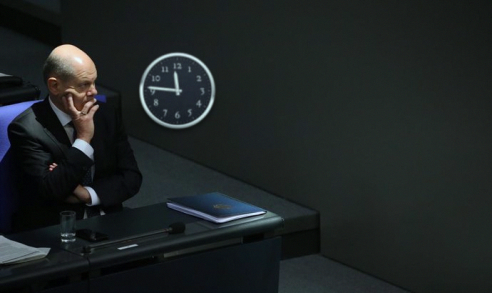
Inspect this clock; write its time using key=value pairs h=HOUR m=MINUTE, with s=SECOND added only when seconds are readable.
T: h=11 m=46
